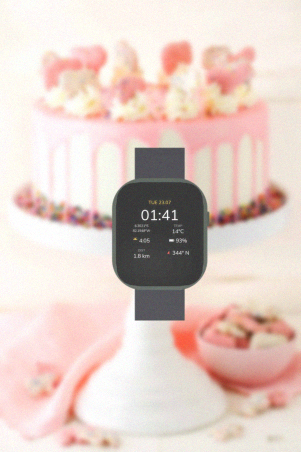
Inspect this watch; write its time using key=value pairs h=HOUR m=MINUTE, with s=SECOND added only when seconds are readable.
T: h=1 m=41
